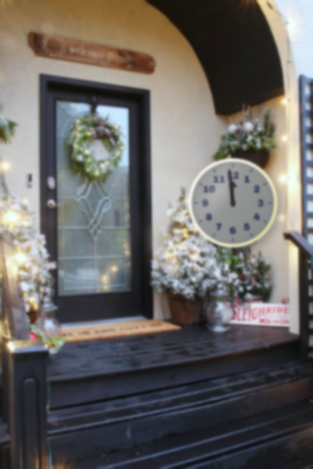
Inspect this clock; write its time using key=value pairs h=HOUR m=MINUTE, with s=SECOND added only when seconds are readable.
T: h=11 m=59
